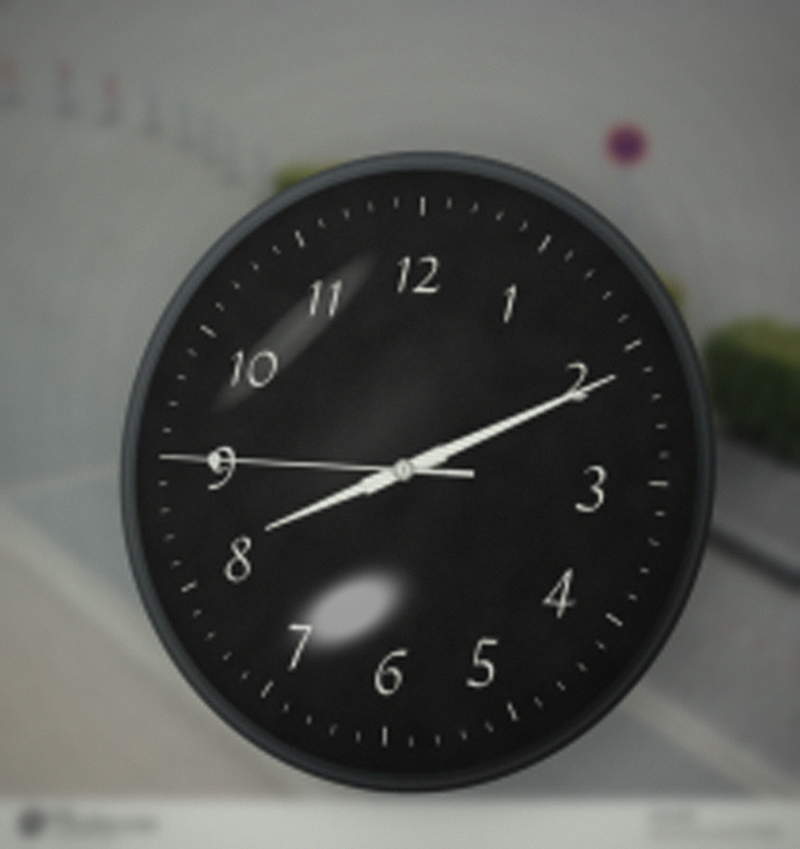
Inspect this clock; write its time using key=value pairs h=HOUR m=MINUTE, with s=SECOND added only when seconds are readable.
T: h=8 m=10 s=45
